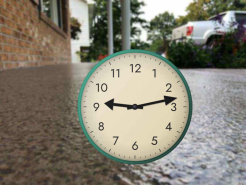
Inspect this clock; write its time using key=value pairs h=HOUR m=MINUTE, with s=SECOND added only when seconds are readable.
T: h=9 m=13
